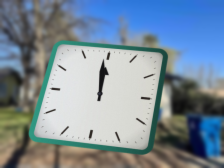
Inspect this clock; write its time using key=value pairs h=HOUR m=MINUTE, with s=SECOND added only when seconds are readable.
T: h=11 m=59
